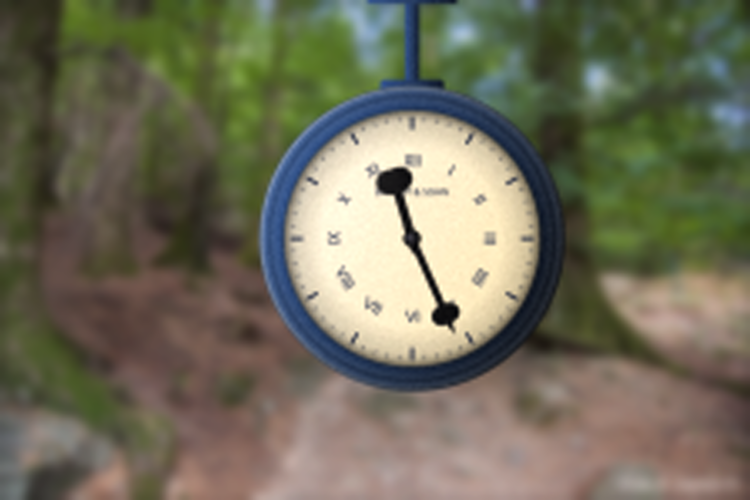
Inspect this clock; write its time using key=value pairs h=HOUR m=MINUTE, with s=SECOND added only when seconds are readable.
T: h=11 m=26
